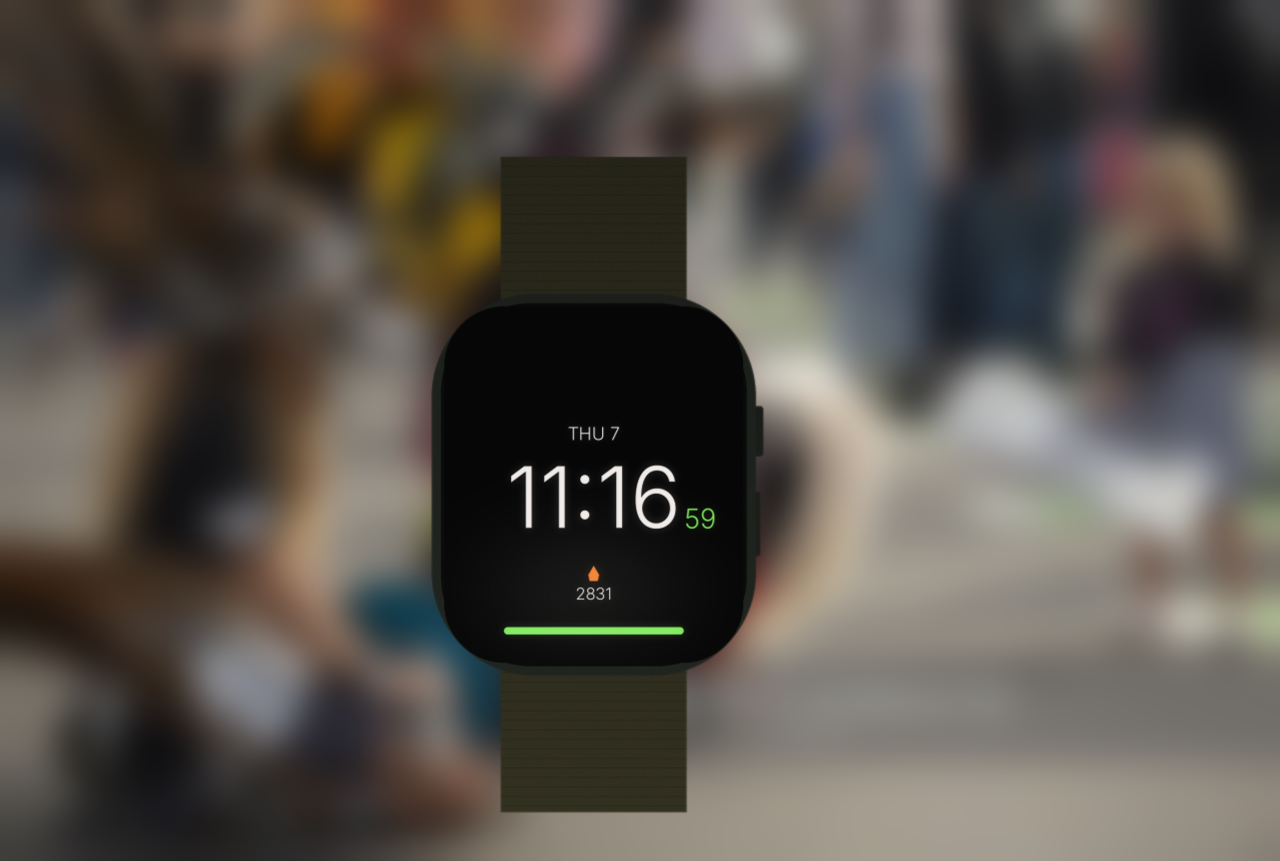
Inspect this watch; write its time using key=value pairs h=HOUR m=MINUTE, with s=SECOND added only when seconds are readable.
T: h=11 m=16 s=59
